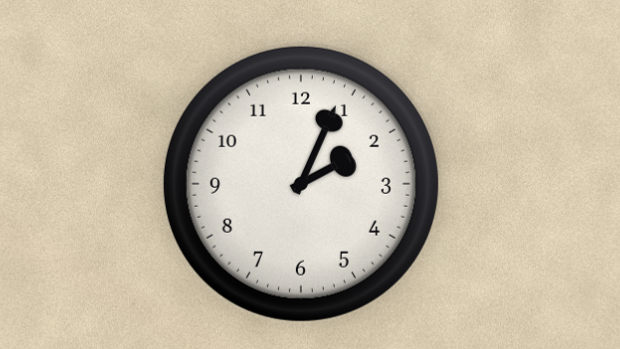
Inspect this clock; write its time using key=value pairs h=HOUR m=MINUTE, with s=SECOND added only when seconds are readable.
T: h=2 m=4
